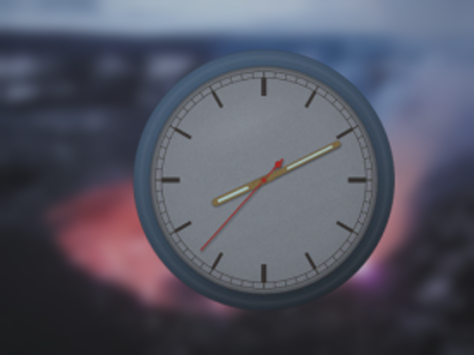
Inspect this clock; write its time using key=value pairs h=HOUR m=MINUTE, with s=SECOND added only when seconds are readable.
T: h=8 m=10 s=37
